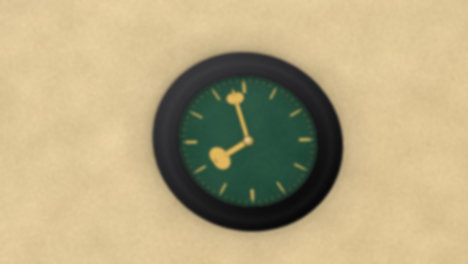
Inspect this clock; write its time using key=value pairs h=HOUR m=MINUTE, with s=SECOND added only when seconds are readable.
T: h=7 m=58
